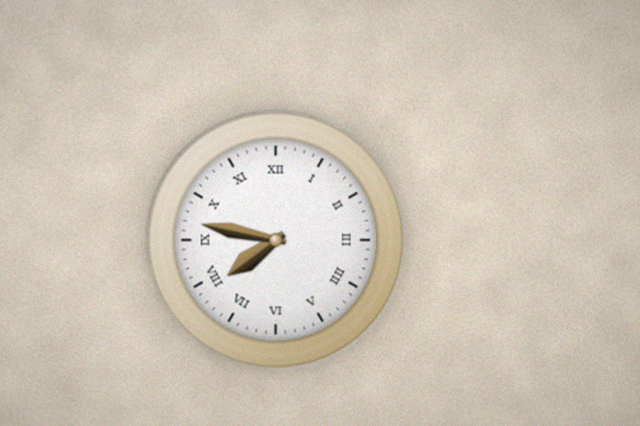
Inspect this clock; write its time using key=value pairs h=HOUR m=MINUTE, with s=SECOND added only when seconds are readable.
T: h=7 m=47
